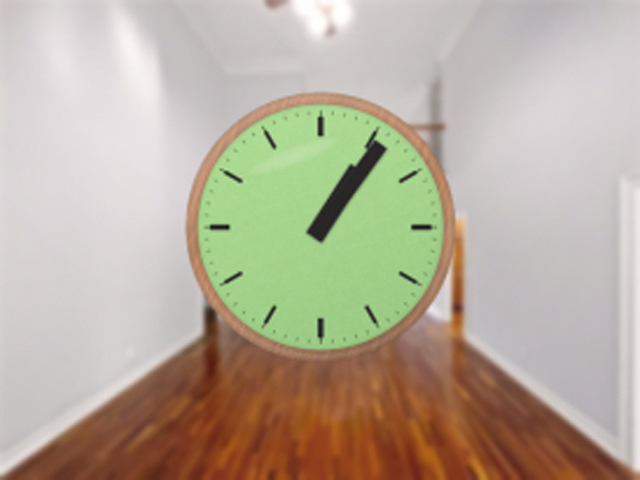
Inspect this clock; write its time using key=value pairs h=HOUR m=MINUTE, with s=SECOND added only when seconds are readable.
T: h=1 m=6
